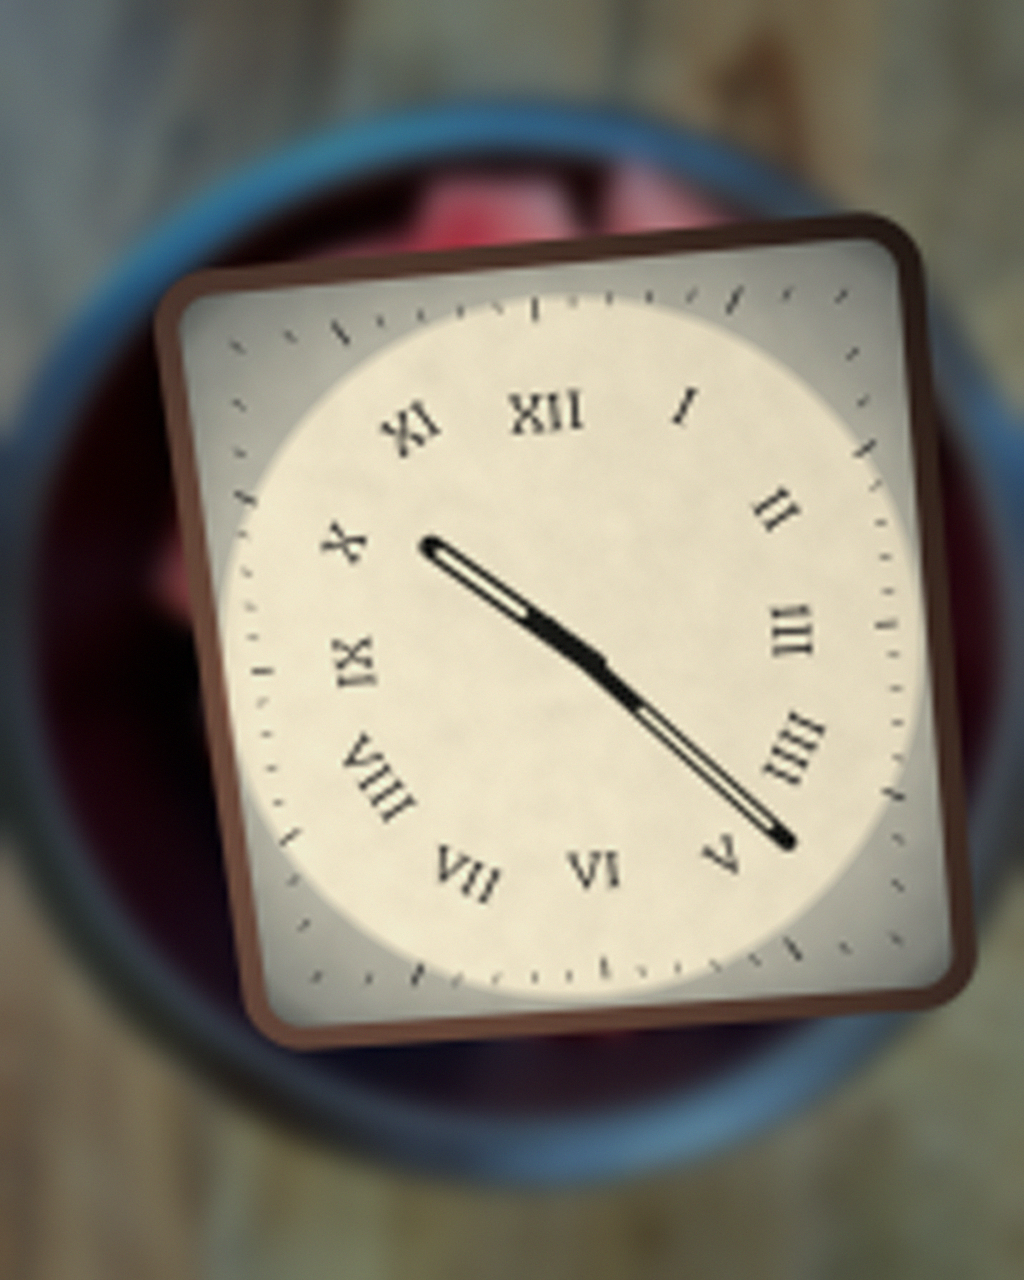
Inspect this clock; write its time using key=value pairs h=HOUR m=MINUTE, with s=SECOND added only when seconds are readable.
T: h=10 m=23
